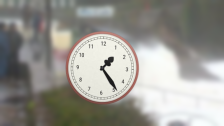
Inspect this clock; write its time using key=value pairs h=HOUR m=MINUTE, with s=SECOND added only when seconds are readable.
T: h=1 m=24
